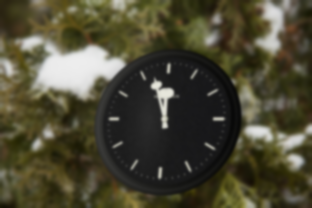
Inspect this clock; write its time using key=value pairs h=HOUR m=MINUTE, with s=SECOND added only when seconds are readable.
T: h=11 m=57
